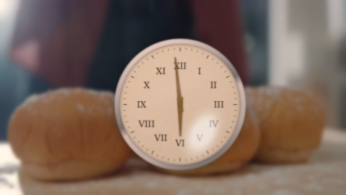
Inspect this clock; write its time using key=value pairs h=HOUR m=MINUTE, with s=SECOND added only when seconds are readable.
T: h=5 m=59
